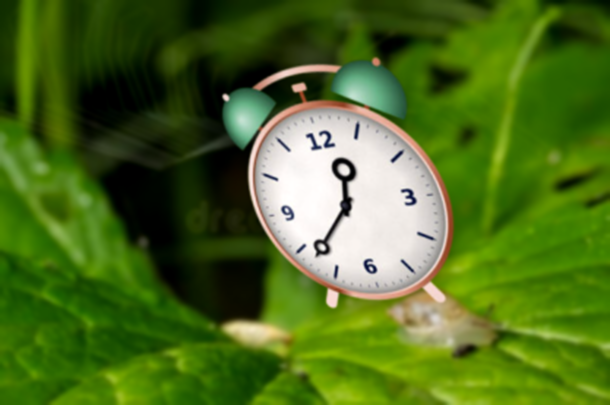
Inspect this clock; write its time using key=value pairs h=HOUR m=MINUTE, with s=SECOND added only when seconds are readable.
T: h=12 m=38
